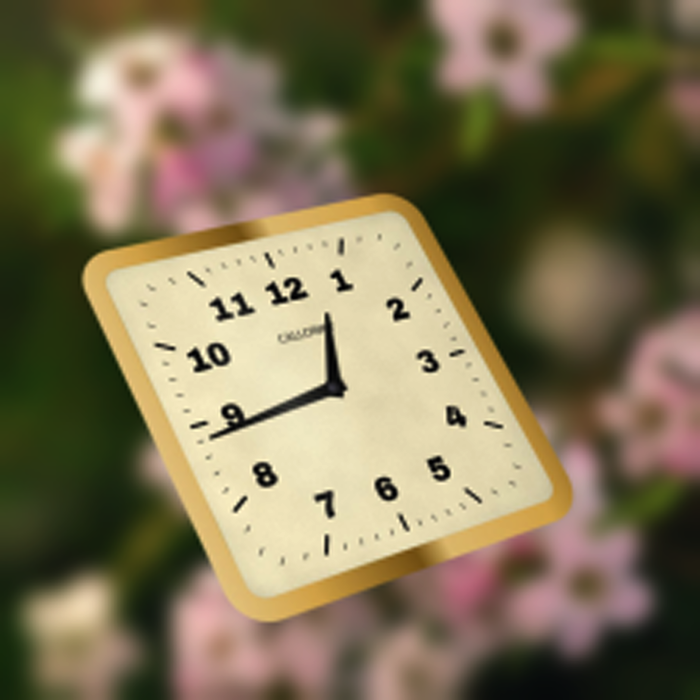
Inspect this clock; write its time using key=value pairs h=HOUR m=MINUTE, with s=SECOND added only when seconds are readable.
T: h=12 m=44
